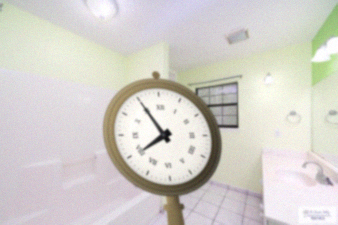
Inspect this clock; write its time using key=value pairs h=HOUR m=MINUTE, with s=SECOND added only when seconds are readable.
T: h=7 m=55
